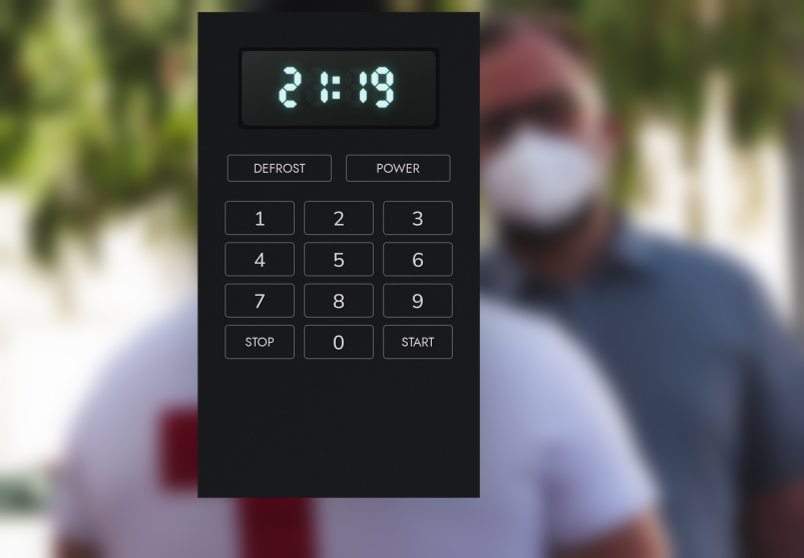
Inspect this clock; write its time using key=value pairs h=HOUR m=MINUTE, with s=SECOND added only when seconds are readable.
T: h=21 m=19
